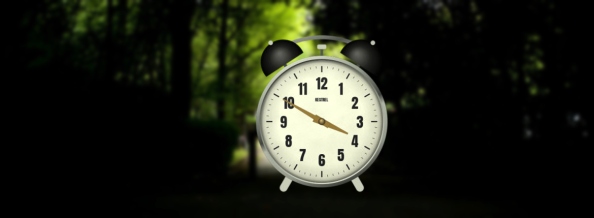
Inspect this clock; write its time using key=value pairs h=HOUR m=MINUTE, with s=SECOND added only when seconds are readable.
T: h=3 m=50
